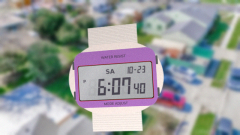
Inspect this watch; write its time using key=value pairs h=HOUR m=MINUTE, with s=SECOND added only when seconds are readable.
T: h=6 m=7 s=40
